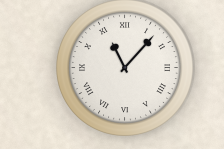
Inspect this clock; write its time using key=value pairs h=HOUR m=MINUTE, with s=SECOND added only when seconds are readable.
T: h=11 m=7
